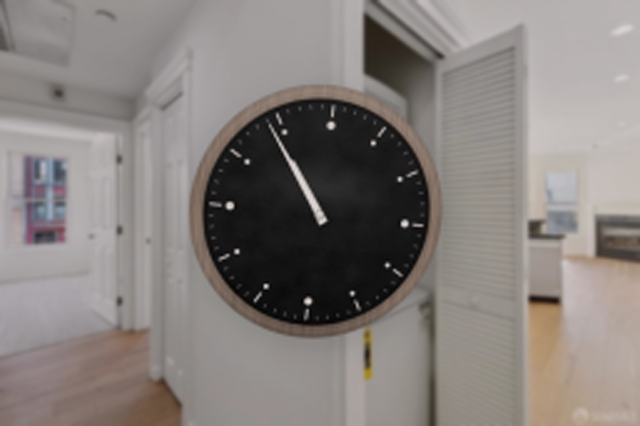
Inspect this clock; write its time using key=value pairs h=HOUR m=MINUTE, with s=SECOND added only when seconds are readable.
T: h=10 m=54
